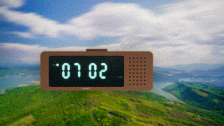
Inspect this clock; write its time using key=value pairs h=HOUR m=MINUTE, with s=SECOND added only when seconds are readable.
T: h=7 m=2
